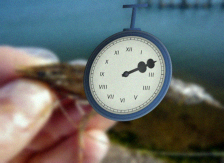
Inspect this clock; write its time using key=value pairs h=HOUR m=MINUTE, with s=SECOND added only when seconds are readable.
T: h=2 m=11
